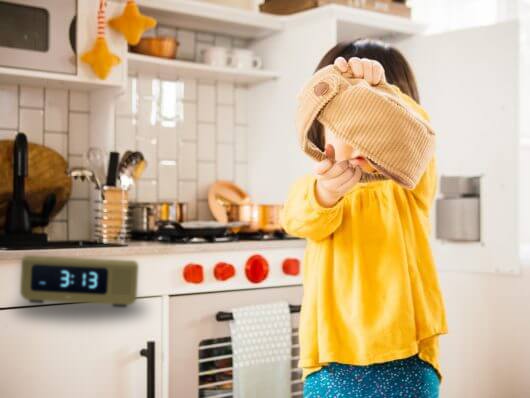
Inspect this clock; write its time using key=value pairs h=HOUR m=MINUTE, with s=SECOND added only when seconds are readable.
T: h=3 m=13
